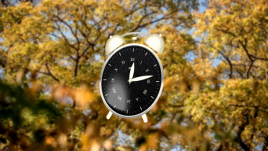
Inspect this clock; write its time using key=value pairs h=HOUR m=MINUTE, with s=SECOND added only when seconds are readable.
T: h=12 m=13
